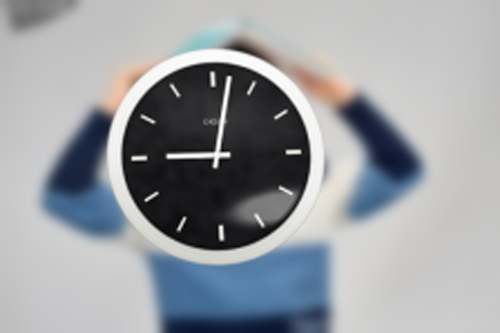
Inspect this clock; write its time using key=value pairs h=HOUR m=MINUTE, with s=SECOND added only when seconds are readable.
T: h=9 m=2
